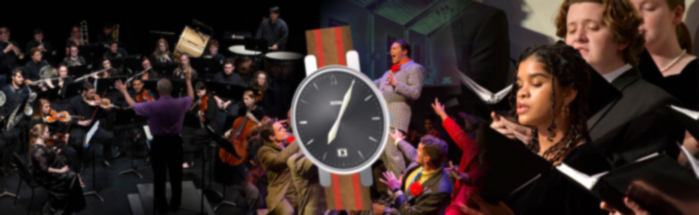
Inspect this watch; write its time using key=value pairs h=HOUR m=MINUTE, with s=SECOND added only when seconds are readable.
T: h=7 m=5
